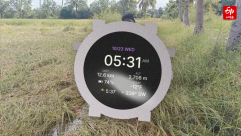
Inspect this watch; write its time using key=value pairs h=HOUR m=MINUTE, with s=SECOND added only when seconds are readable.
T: h=5 m=31
